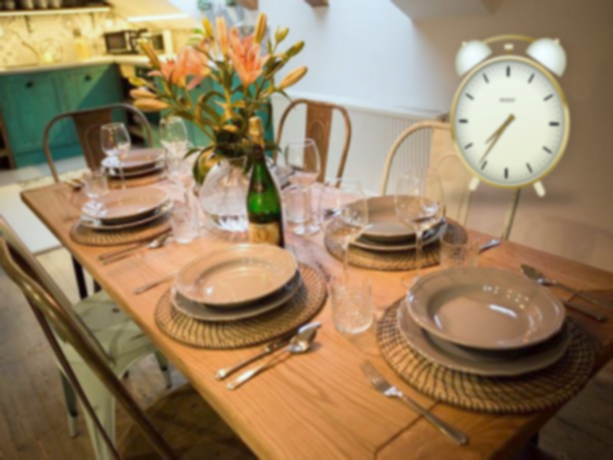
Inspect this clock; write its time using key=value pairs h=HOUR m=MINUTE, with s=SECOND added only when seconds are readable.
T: h=7 m=36
